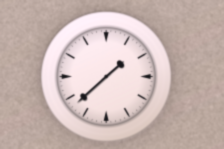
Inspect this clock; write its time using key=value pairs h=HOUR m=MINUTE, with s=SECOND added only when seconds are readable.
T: h=1 m=38
